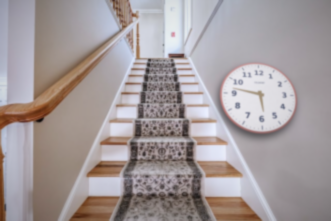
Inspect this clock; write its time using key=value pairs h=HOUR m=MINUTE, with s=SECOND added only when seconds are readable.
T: h=5 m=47
